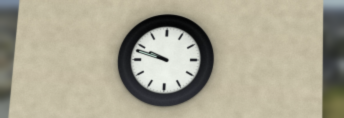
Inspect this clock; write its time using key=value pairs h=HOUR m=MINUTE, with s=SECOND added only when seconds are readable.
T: h=9 m=48
